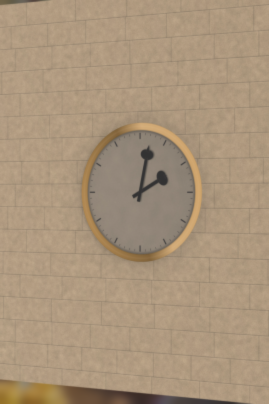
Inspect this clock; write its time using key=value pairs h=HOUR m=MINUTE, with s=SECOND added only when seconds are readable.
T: h=2 m=2
